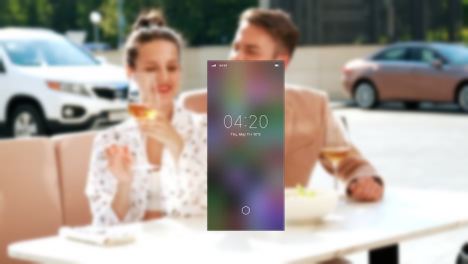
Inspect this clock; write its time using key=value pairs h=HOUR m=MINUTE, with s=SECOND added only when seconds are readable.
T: h=4 m=20
